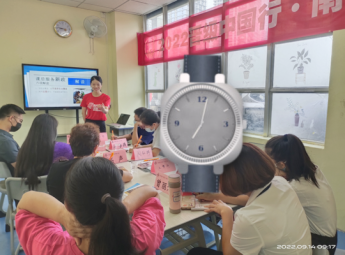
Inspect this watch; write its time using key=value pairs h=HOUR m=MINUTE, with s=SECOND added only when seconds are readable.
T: h=7 m=2
